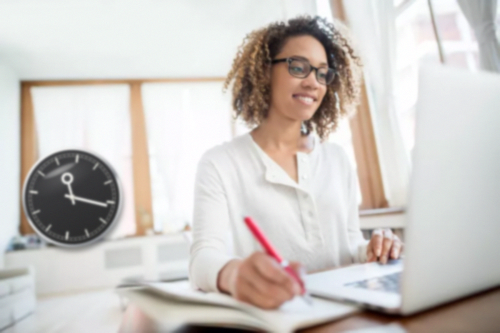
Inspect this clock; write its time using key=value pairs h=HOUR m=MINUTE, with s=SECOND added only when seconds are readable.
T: h=11 m=16
